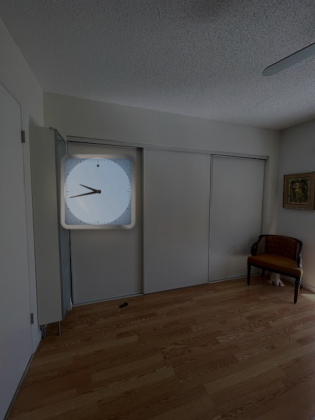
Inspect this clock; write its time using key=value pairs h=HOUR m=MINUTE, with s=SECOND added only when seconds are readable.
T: h=9 m=43
